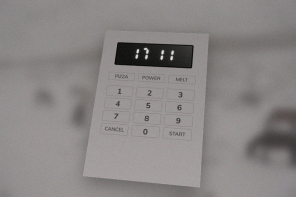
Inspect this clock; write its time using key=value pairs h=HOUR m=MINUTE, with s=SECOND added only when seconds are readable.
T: h=17 m=11
